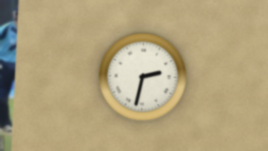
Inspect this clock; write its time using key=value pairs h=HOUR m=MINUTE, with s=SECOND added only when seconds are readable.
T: h=2 m=32
